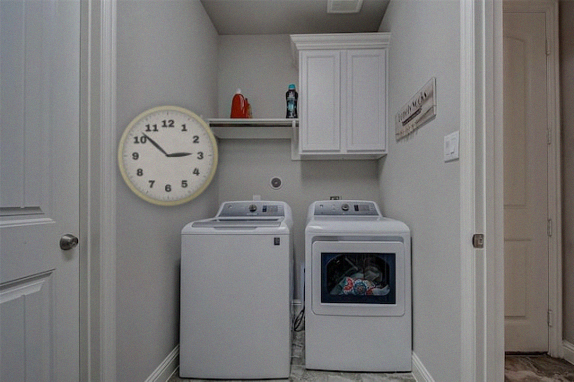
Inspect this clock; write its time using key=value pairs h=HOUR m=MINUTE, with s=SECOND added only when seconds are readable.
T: h=2 m=52
